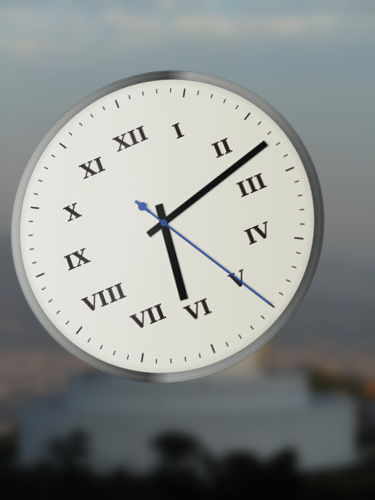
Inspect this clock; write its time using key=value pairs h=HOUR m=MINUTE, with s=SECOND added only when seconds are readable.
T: h=6 m=12 s=25
